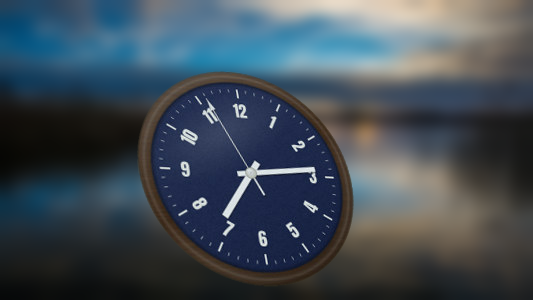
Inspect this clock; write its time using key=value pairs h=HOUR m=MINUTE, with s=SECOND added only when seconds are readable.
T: h=7 m=13 s=56
